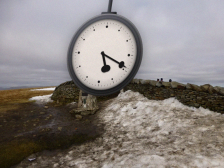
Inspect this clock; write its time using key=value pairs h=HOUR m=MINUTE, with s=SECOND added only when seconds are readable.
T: h=5 m=19
